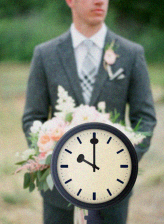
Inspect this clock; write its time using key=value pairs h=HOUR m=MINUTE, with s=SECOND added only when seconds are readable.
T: h=10 m=0
